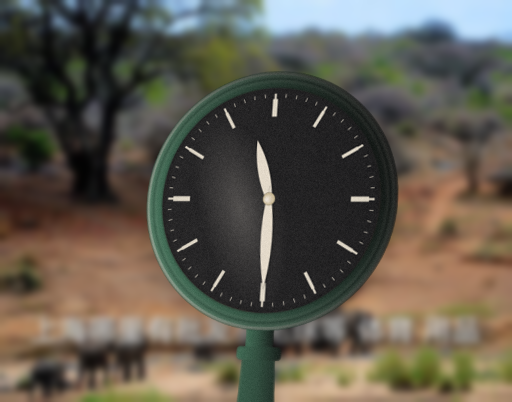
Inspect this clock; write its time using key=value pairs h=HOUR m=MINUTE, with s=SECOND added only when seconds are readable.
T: h=11 m=30
